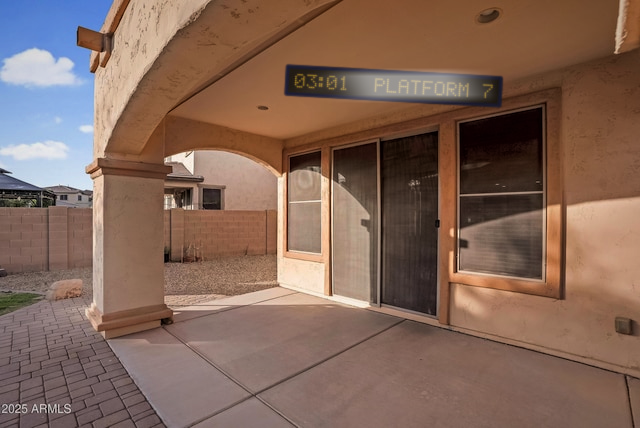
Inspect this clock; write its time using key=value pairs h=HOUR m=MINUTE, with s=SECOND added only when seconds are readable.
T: h=3 m=1
